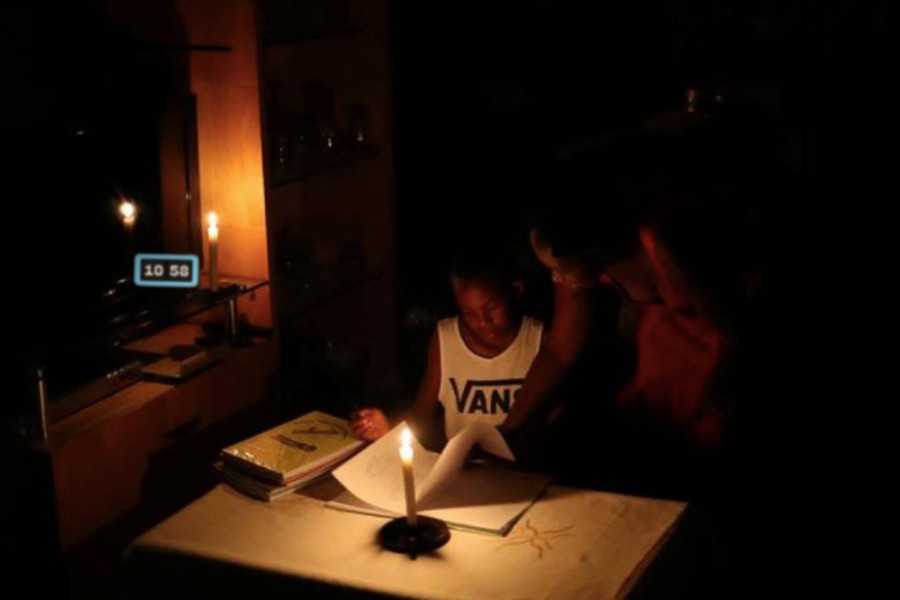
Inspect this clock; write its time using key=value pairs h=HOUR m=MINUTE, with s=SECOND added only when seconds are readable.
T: h=10 m=58
